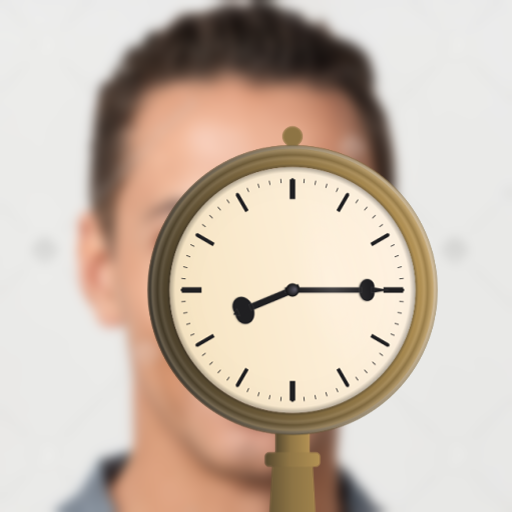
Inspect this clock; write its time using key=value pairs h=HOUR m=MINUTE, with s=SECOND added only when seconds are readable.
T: h=8 m=15
